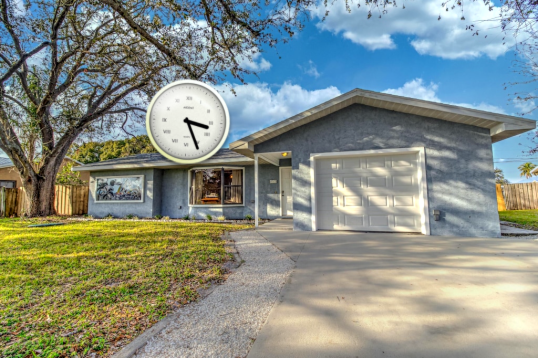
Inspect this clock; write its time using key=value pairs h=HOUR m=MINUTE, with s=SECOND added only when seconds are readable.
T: h=3 m=26
